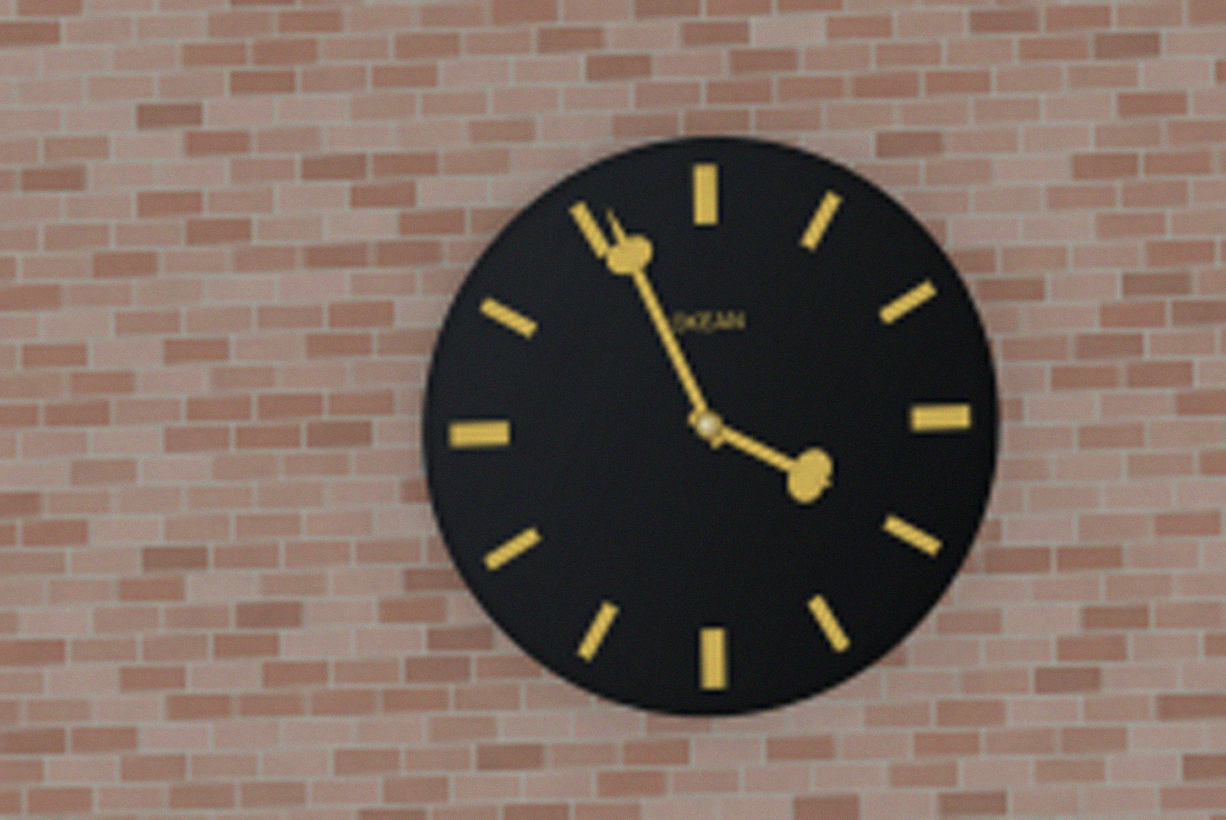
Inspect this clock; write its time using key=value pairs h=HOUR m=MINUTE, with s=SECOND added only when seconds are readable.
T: h=3 m=56
